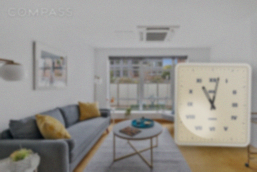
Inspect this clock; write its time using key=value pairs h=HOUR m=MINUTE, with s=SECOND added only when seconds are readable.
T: h=11 m=2
